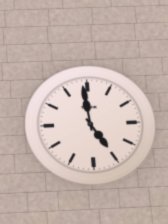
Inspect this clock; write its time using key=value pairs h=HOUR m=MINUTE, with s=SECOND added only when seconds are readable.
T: h=4 m=59
